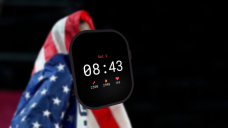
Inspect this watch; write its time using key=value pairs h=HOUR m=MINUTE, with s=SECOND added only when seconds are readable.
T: h=8 m=43
